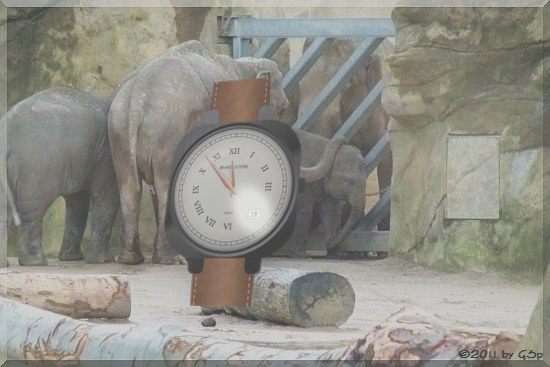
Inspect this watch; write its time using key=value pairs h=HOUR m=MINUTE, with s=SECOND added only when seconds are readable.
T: h=11 m=53
